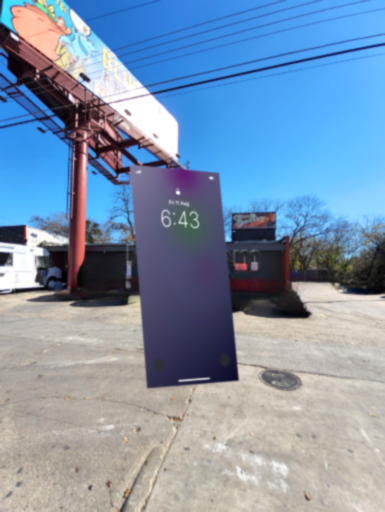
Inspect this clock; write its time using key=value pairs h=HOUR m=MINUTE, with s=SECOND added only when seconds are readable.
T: h=6 m=43
